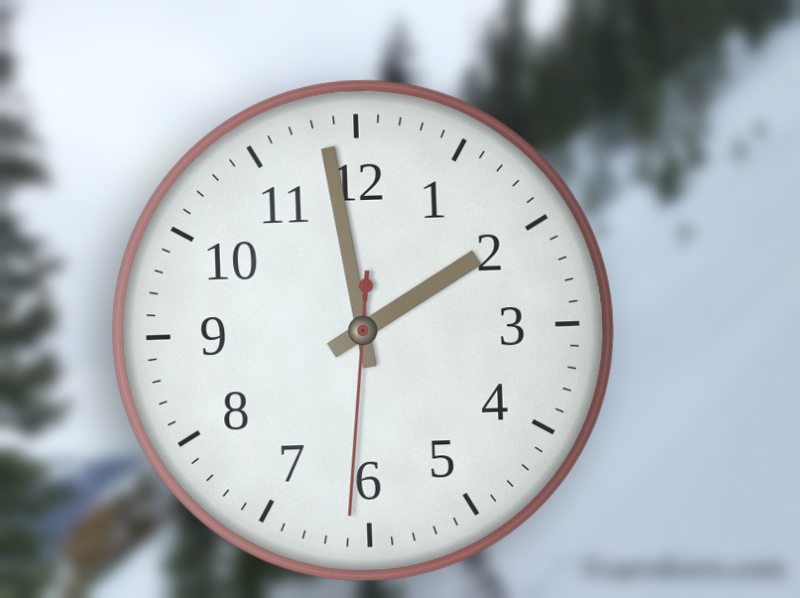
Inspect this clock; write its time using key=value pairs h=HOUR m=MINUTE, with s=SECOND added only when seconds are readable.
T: h=1 m=58 s=31
